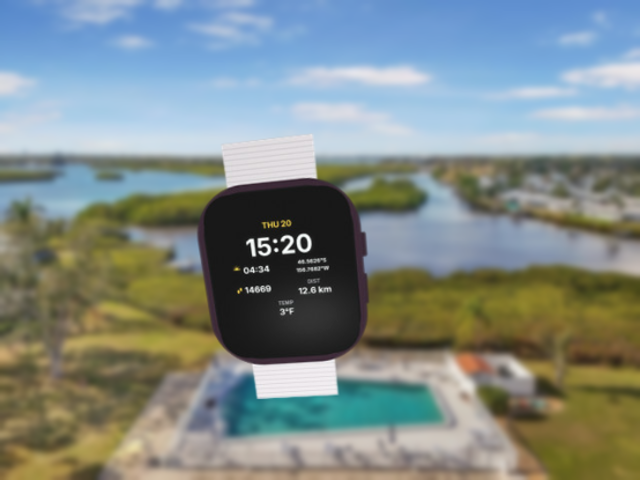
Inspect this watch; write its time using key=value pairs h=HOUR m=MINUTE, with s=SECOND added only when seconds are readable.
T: h=15 m=20
